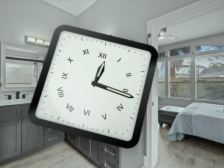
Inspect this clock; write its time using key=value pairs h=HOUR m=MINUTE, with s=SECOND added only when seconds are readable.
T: h=12 m=16
